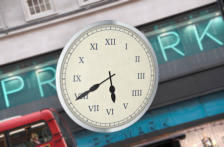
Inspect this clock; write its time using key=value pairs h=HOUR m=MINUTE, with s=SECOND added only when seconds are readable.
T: h=5 m=40
